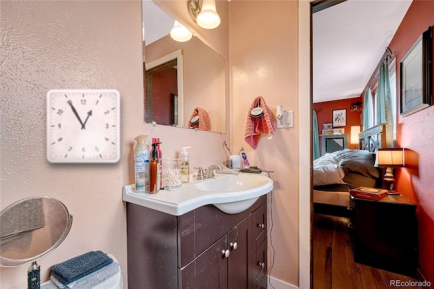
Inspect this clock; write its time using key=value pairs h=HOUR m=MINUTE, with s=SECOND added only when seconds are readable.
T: h=12 m=55
